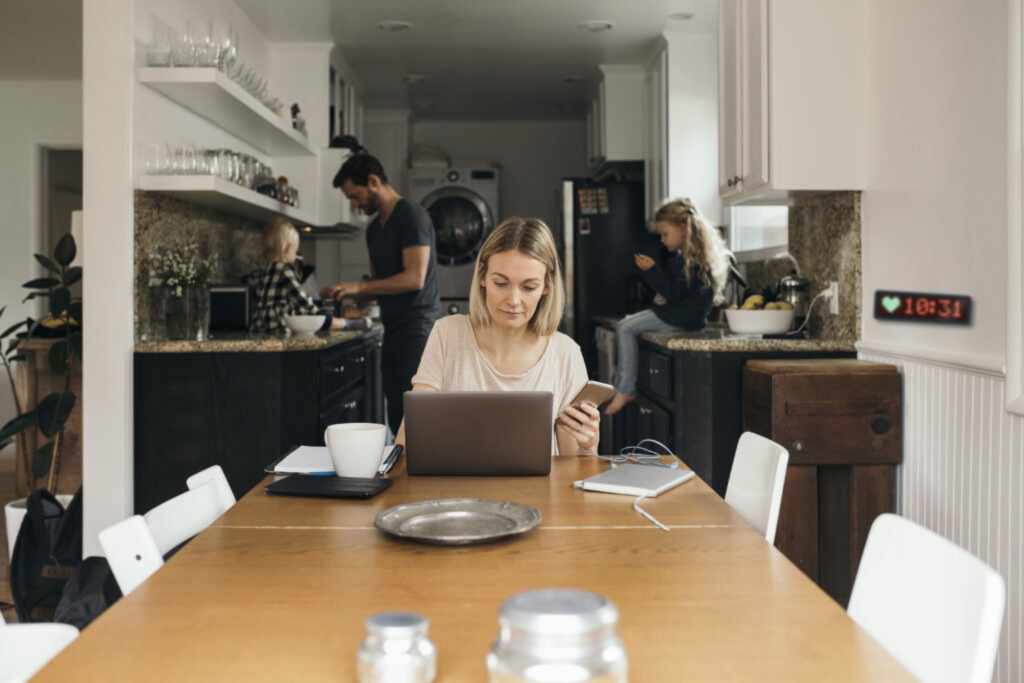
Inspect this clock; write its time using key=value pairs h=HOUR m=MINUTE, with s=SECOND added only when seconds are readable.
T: h=10 m=31
